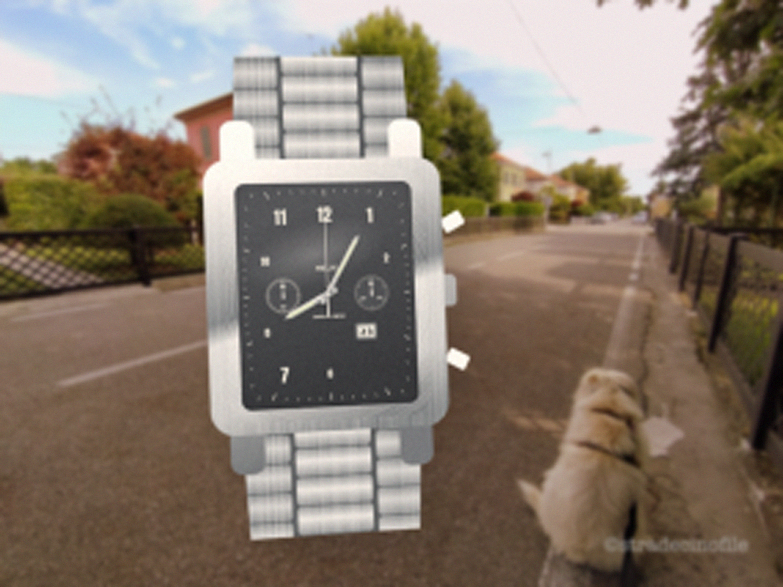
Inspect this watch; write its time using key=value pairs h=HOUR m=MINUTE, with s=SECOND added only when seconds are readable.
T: h=8 m=5
